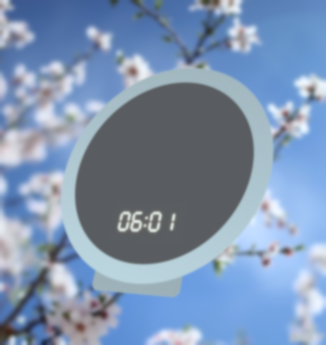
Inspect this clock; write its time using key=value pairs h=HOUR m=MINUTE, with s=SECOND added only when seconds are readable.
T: h=6 m=1
